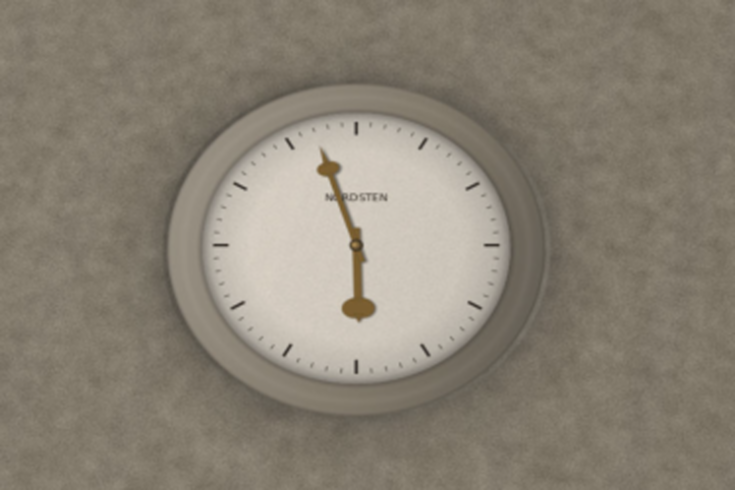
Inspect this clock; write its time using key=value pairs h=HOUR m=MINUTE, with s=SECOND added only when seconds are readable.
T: h=5 m=57
